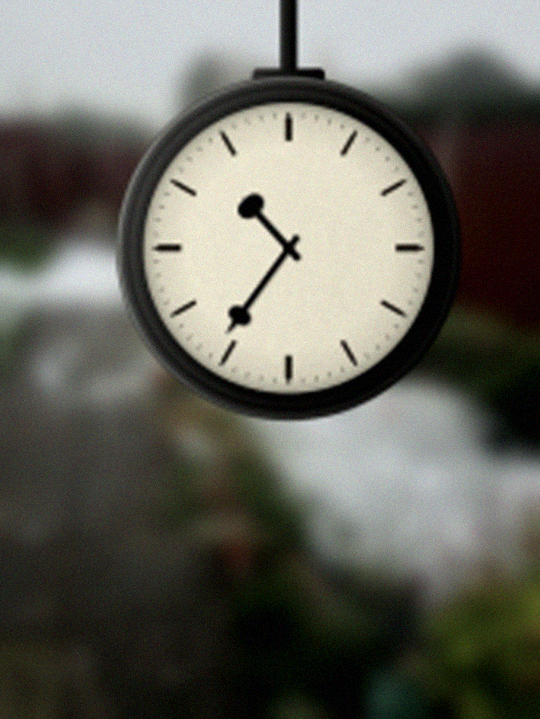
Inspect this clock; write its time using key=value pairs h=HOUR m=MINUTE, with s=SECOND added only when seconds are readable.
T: h=10 m=36
